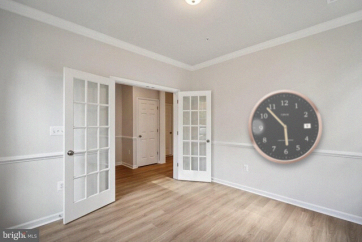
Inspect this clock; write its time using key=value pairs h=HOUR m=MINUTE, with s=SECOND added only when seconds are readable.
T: h=5 m=53
